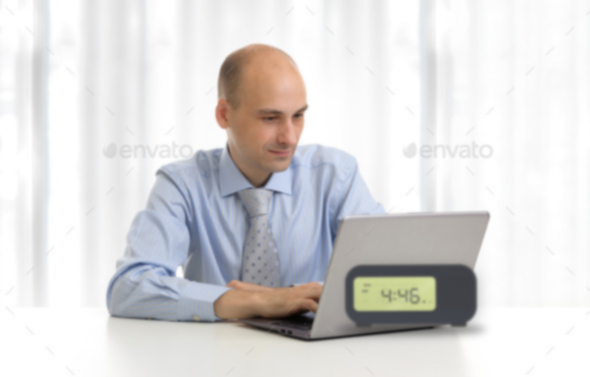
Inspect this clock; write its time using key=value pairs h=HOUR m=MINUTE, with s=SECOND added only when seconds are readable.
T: h=4 m=46
